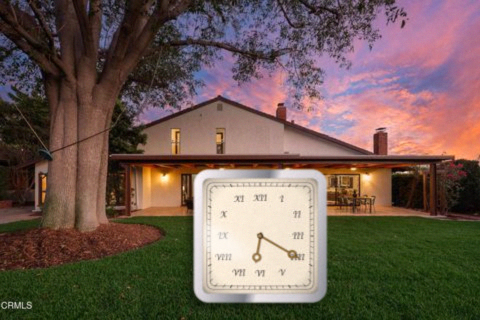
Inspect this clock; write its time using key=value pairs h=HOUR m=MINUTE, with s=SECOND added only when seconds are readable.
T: h=6 m=20
